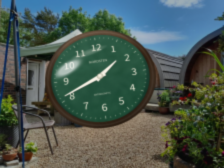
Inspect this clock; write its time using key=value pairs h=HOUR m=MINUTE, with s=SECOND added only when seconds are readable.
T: h=1 m=41
